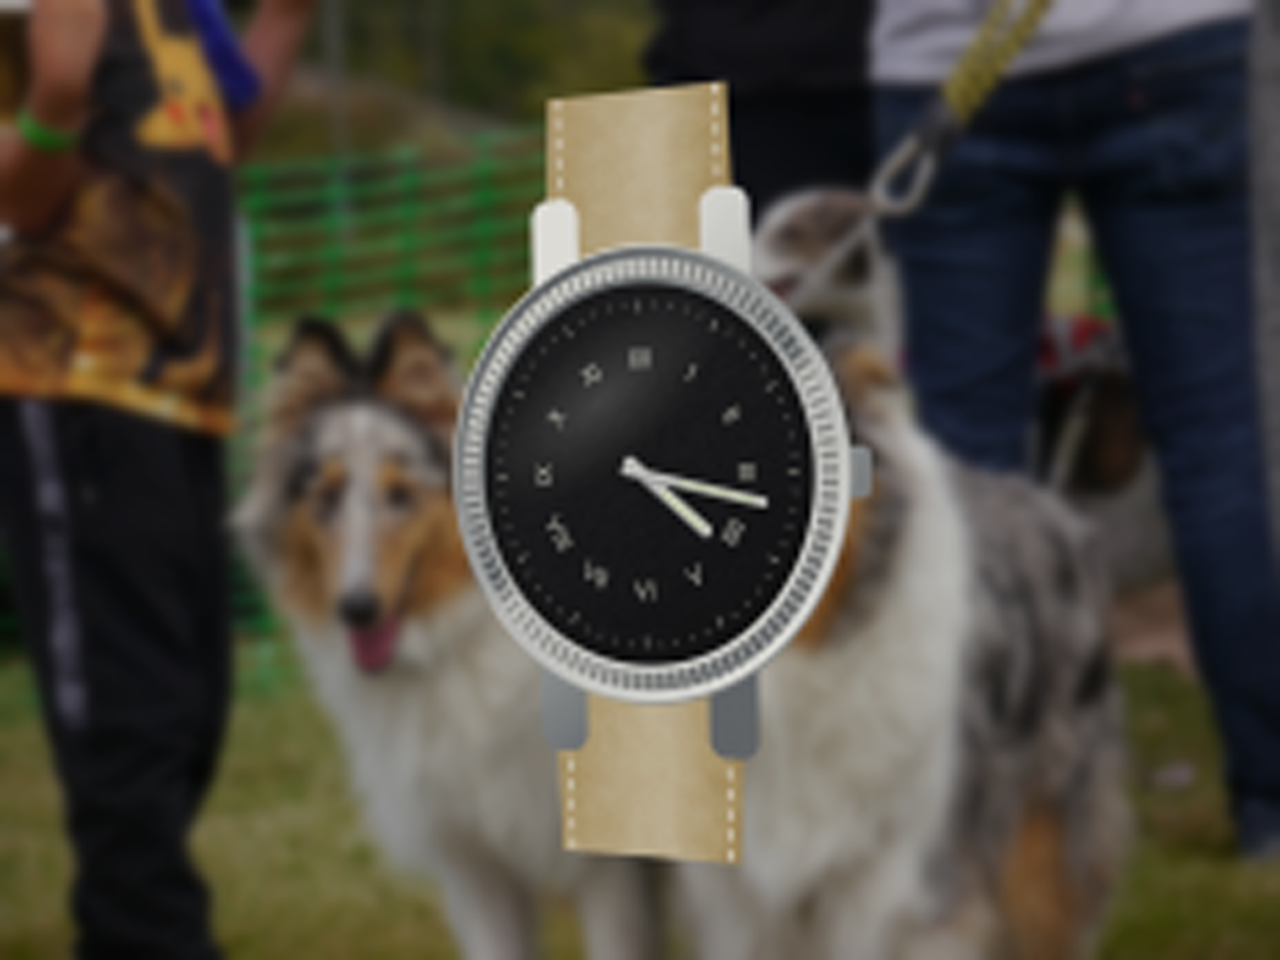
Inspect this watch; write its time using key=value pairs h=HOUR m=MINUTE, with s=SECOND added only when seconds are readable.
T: h=4 m=17
